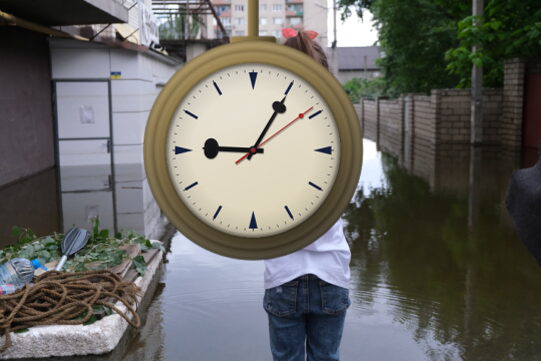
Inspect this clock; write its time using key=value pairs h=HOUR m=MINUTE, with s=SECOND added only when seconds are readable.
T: h=9 m=5 s=9
